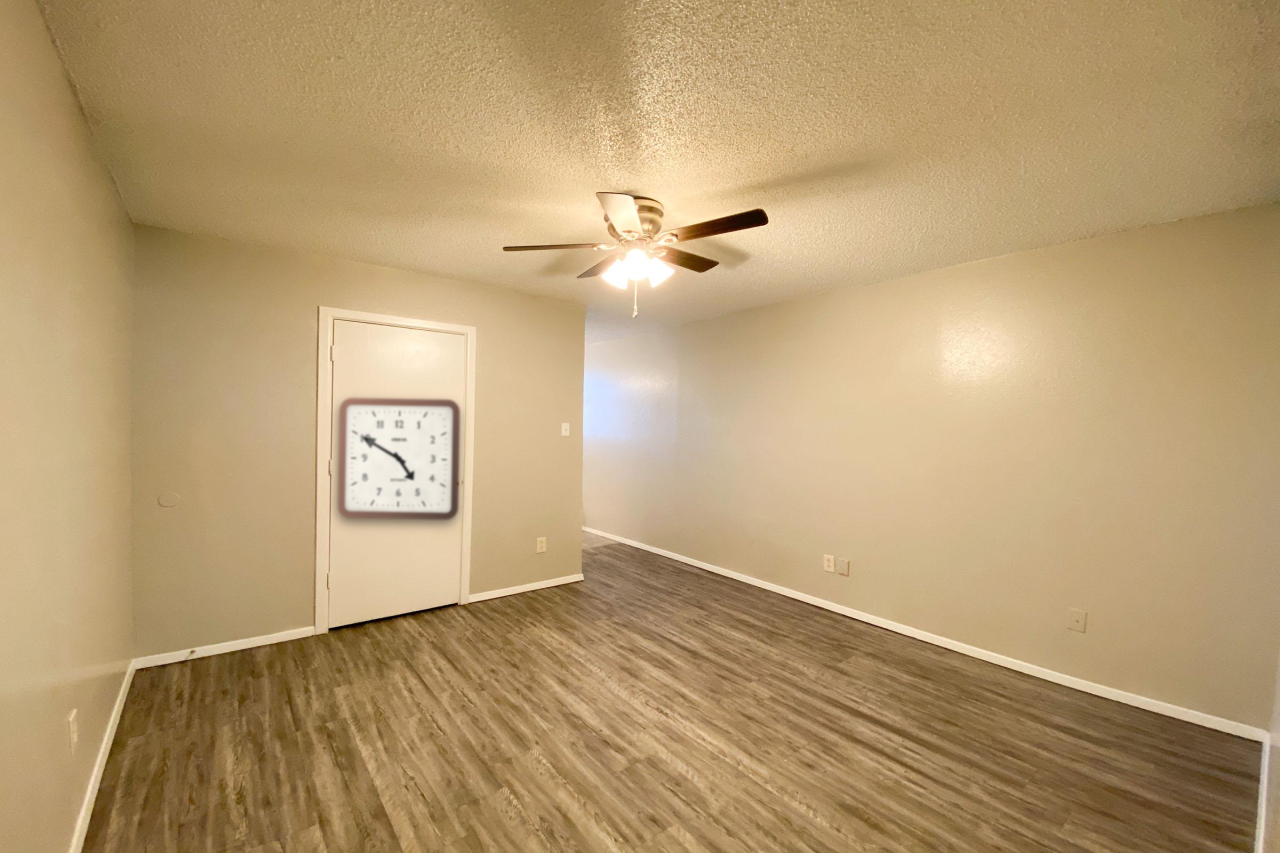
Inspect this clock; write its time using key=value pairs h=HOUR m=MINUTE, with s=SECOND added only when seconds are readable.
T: h=4 m=50
